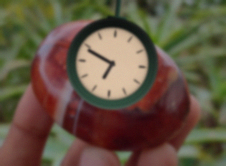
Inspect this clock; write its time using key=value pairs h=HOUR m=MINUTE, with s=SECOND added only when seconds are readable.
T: h=6 m=49
